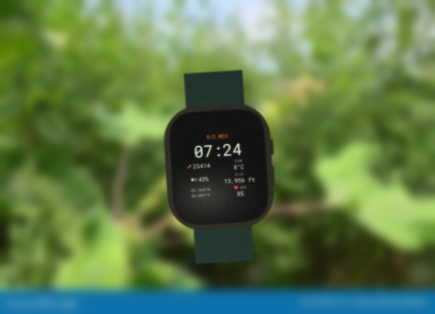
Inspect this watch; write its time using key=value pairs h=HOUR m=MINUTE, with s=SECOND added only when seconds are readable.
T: h=7 m=24
